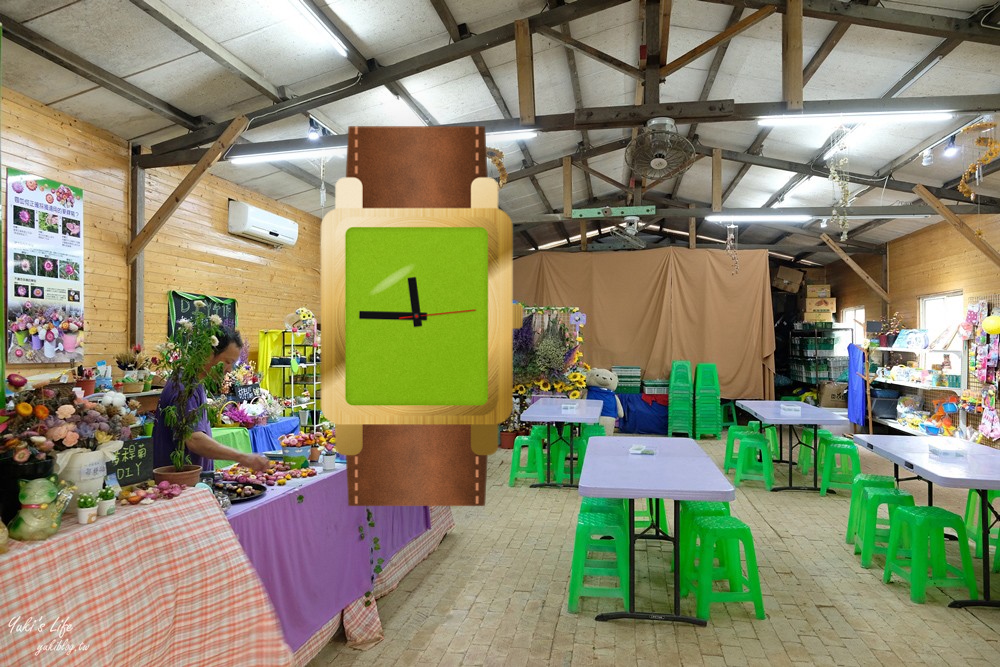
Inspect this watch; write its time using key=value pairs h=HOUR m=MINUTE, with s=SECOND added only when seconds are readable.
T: h=11 m=45 s=14
